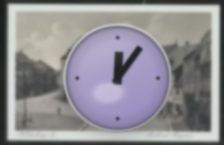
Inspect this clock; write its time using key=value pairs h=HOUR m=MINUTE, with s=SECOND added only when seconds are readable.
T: h=12 m=6
